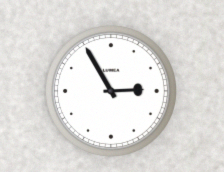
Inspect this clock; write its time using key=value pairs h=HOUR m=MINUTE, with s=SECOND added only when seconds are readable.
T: h=2 m=55
